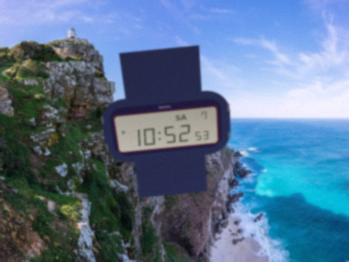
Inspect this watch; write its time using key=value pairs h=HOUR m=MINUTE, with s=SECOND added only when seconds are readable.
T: h=10 m=52
